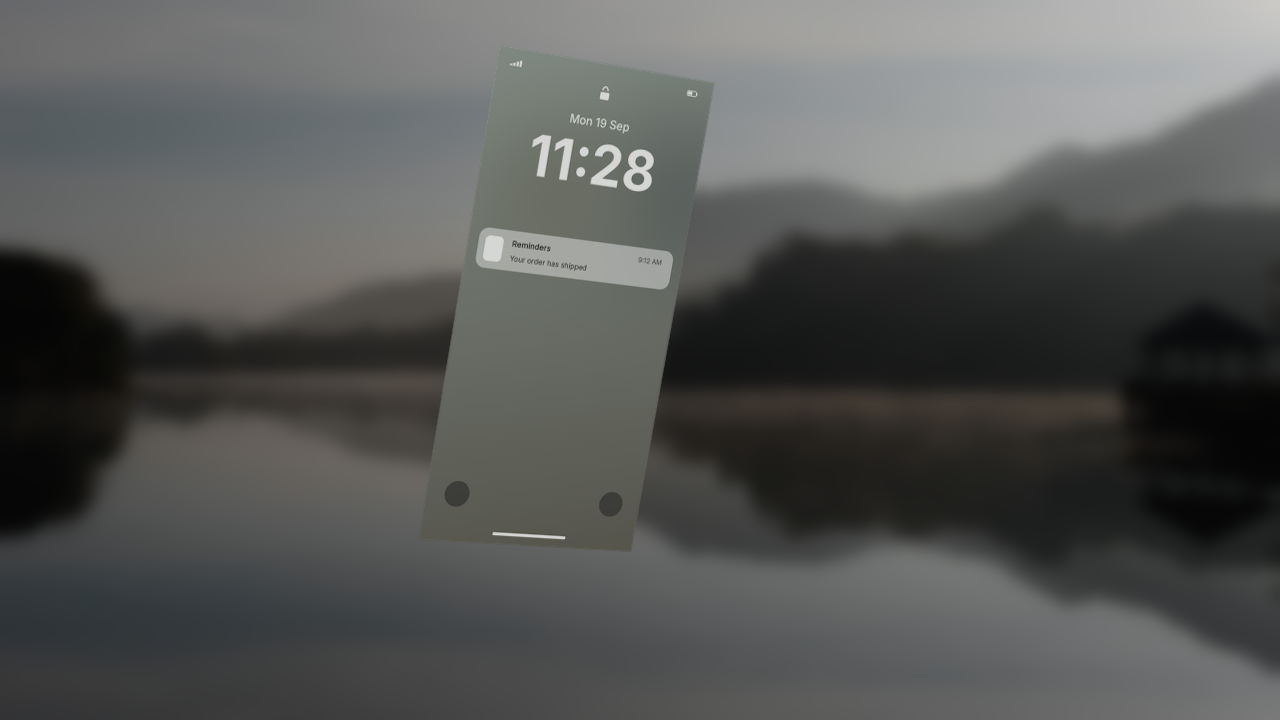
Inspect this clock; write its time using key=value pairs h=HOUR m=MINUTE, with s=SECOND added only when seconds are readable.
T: h=11 m=28
